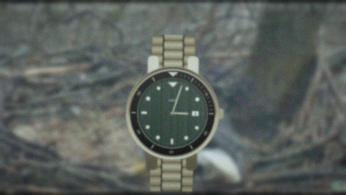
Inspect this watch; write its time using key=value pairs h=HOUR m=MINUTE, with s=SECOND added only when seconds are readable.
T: h=3 m=3
